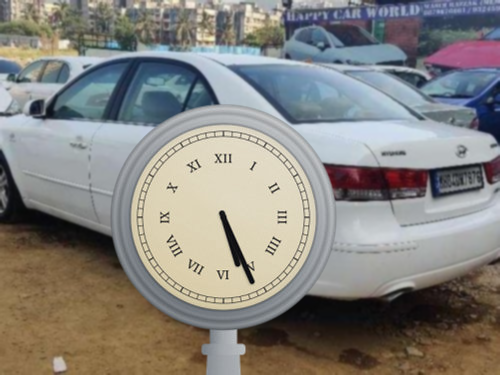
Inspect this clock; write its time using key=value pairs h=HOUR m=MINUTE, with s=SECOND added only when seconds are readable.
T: h=5 m=26
